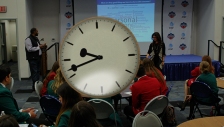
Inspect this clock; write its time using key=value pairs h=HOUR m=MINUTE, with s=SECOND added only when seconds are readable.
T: h=9 m=42
